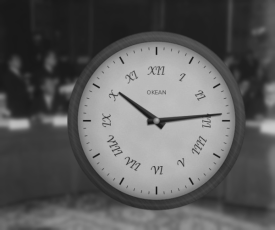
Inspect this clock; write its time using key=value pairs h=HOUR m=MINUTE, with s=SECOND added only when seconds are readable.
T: h=10 m=14
